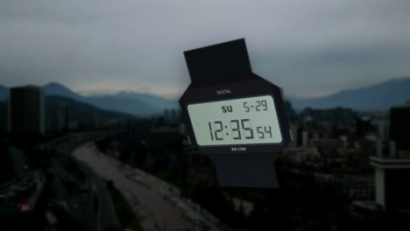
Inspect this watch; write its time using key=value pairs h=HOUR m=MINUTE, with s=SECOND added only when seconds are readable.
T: h=12 m=35 s=54
